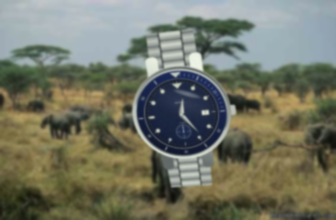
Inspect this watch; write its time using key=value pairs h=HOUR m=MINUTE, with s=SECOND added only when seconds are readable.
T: h=12 m=24
